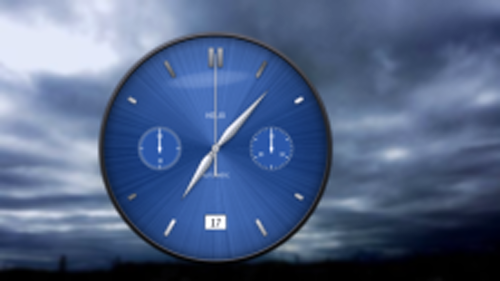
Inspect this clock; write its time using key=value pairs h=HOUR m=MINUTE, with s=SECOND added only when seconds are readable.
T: h=7 m=7
